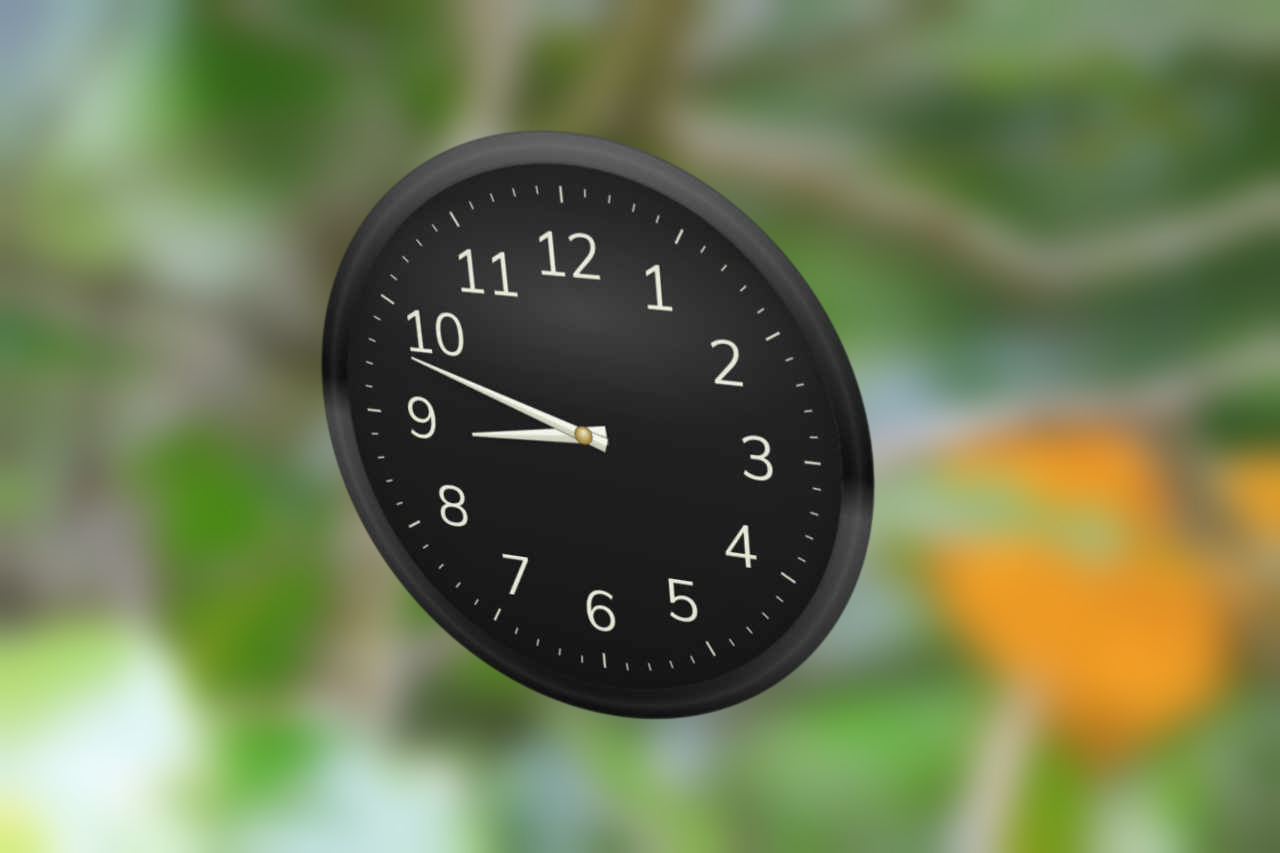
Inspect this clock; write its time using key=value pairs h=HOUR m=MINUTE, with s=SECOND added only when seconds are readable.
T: h=8 m=48
